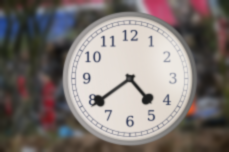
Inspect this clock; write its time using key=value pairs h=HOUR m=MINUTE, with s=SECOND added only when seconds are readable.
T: h=4 m=39
